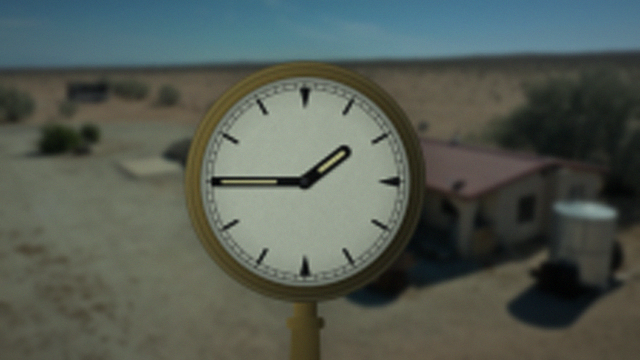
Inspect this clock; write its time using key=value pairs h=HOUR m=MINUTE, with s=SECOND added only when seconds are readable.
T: h=1 m=45
